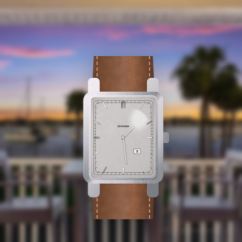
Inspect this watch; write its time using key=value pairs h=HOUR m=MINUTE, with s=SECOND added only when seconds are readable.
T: h=1 m=29
